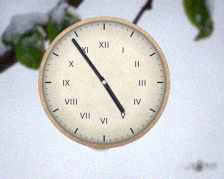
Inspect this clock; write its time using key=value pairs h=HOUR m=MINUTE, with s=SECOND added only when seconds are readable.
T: h=4 m=54
